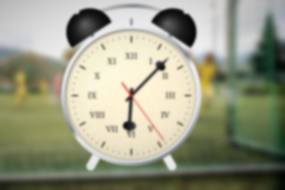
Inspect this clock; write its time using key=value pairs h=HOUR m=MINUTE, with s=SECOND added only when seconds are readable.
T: h=6 m=7 s=24
